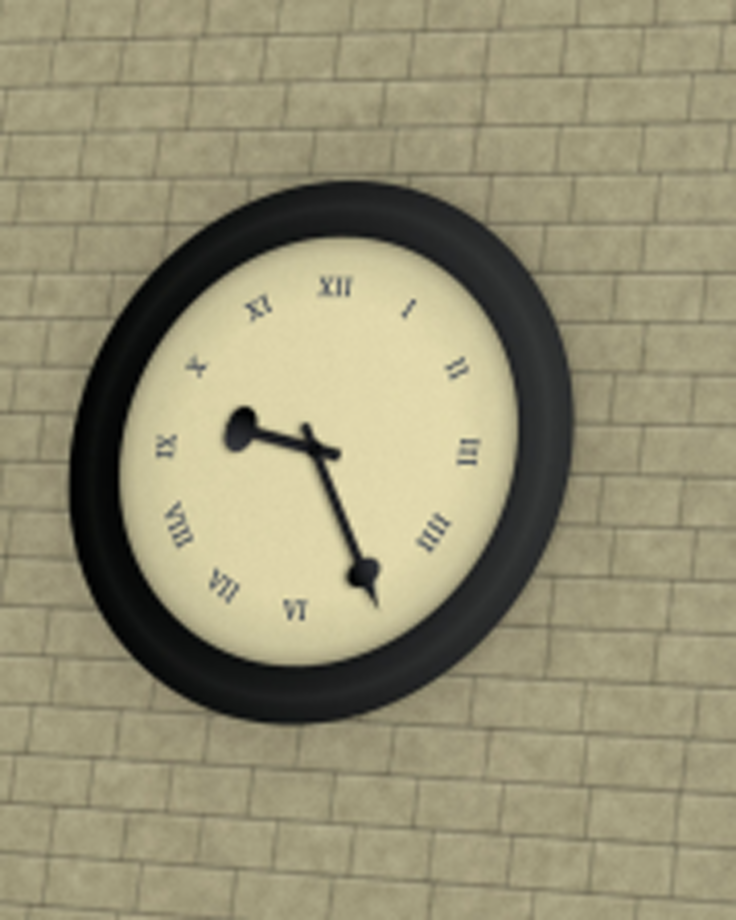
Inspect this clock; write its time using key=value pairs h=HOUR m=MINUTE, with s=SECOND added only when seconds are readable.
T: h=9 m=25
